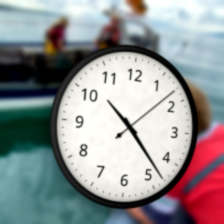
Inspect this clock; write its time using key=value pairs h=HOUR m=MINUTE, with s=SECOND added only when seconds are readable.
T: h=10 m=23 s=8
